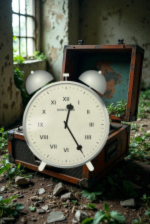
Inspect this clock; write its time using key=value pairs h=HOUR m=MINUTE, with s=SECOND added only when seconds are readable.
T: h=12 m=25
